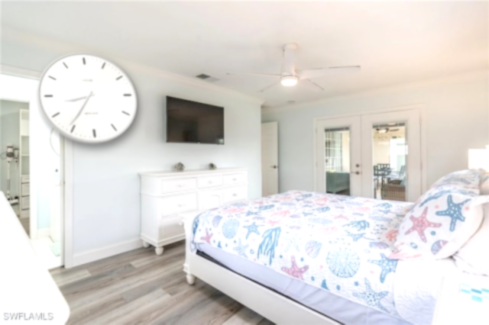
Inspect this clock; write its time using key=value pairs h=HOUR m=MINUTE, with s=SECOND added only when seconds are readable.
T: h=8 m=36
